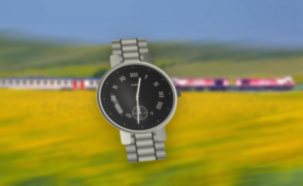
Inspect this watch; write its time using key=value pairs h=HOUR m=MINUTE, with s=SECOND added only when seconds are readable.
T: h=12 m=31
